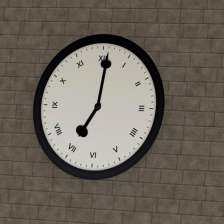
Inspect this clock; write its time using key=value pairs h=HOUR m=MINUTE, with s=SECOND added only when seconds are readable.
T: h=7 m=1
